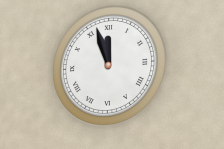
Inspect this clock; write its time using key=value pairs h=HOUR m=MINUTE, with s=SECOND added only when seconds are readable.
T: h=11 m=57
